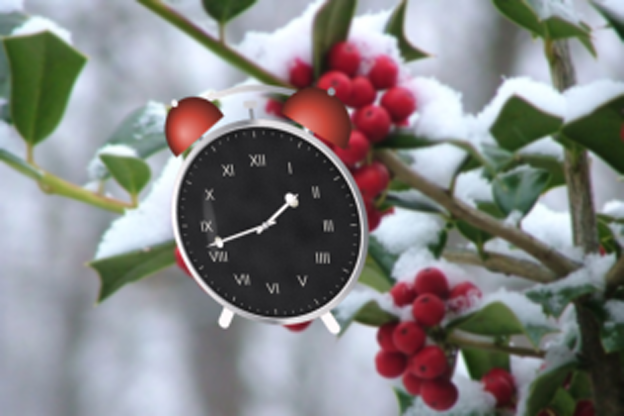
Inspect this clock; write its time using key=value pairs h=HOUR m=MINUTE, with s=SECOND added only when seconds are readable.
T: h=1 m=42
